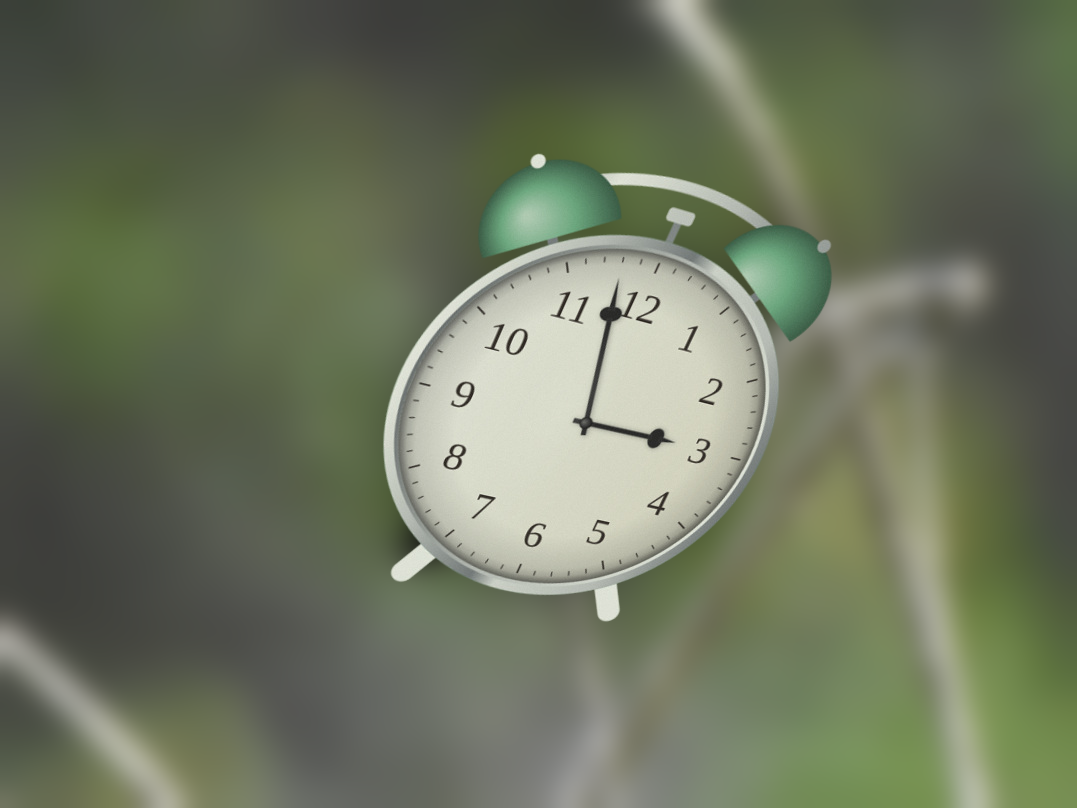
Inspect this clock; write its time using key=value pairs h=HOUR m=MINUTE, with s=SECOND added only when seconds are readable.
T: h=2 m=58
